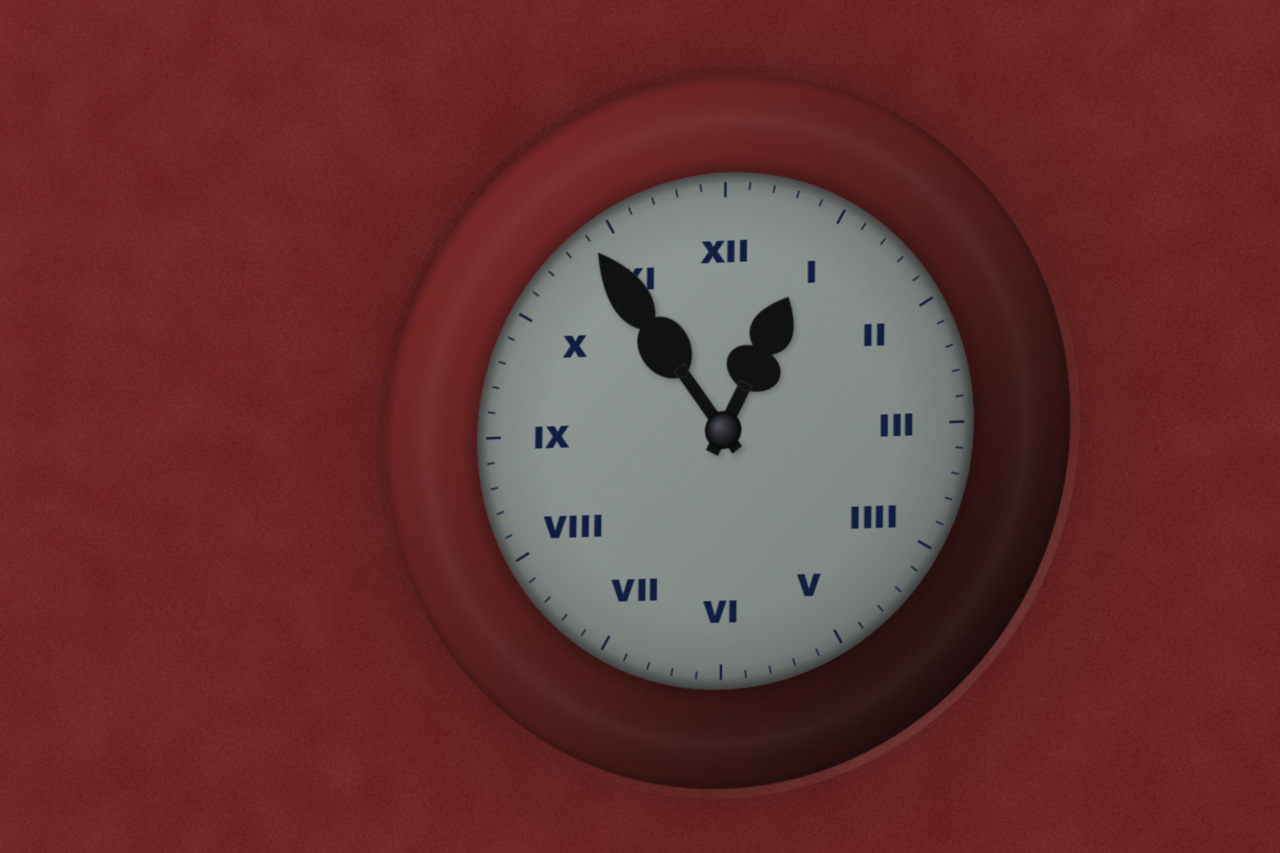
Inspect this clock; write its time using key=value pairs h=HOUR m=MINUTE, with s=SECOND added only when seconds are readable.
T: h=12 m=54
